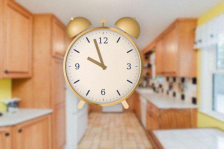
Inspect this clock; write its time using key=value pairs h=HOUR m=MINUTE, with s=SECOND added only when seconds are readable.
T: h=9 m=57
